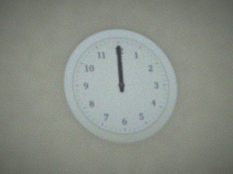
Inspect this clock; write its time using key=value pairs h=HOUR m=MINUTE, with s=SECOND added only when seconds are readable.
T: h=12 m=0
